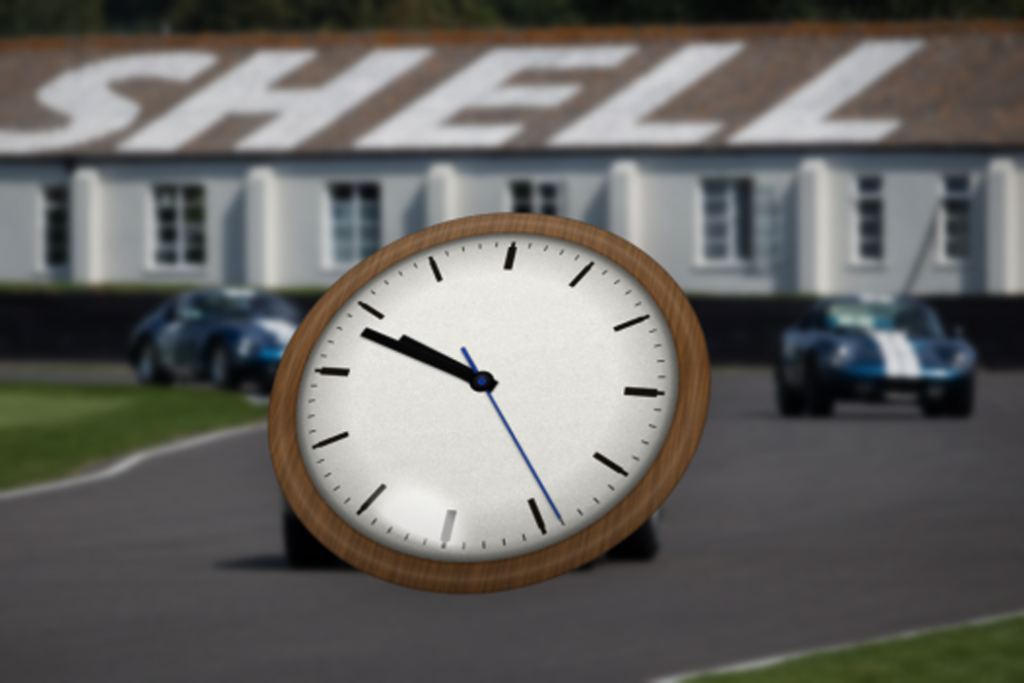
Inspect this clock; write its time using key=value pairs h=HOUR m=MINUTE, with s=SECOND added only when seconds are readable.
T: h=9 m=48 s=24
